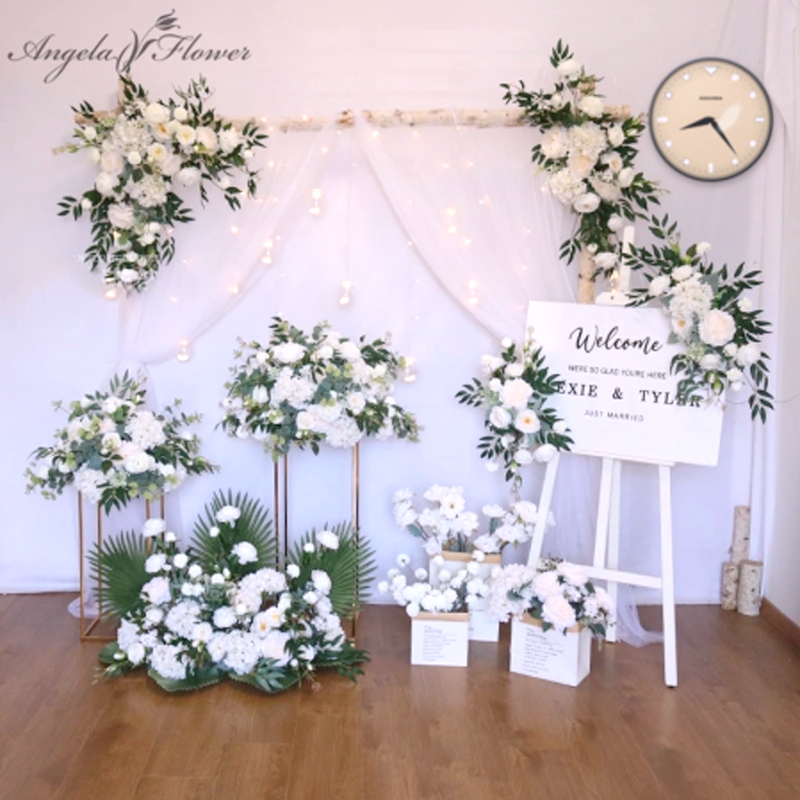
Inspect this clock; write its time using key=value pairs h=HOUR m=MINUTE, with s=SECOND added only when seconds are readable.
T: h=8 m=24
